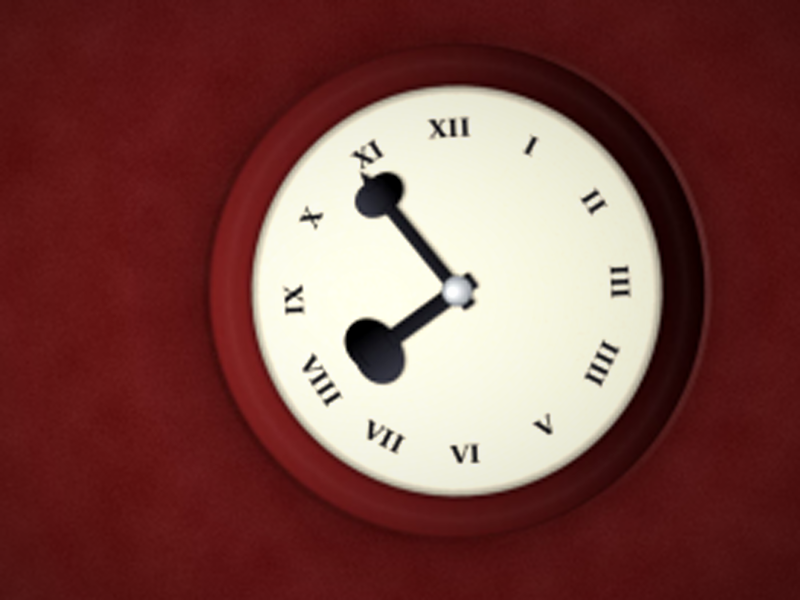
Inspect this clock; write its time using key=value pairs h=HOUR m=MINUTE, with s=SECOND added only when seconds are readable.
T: h=7 m=54
